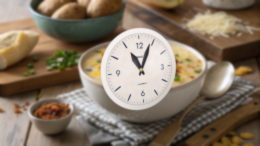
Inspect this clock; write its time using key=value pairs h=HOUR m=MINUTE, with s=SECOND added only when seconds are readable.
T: h=11 m=4
